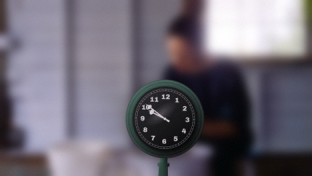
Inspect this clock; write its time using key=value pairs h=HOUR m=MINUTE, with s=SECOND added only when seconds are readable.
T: h=9 m=51
